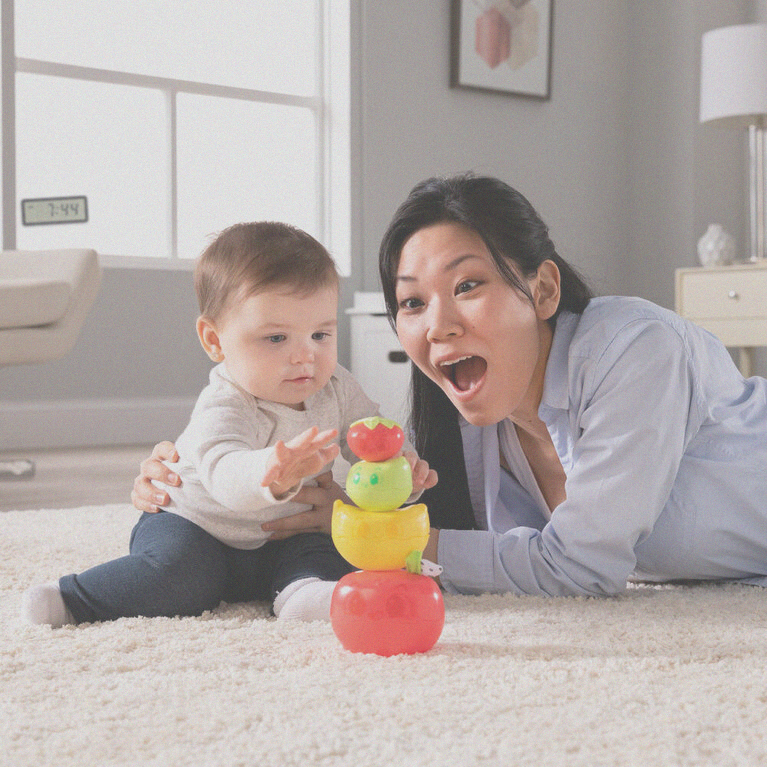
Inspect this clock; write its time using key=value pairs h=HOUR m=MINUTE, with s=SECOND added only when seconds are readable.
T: h=7 m=44
